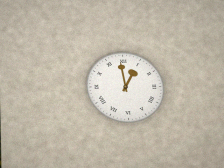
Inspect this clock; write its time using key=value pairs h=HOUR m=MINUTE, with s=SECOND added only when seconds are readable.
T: h=12 m=59
